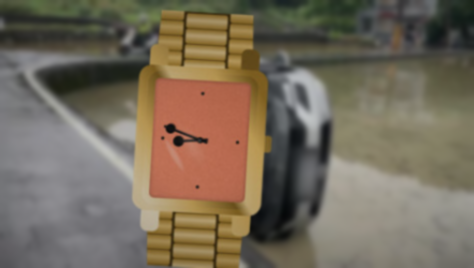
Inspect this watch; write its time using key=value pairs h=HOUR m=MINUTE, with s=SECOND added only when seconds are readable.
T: h=8 m=48
